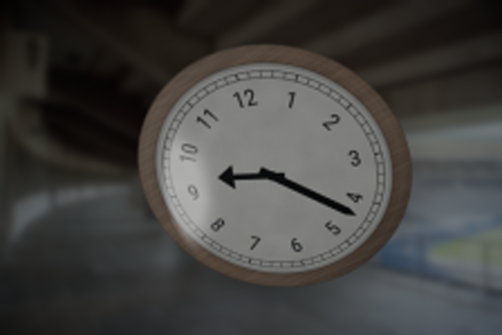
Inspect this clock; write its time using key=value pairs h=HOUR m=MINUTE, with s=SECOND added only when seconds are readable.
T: h=9 m=22
